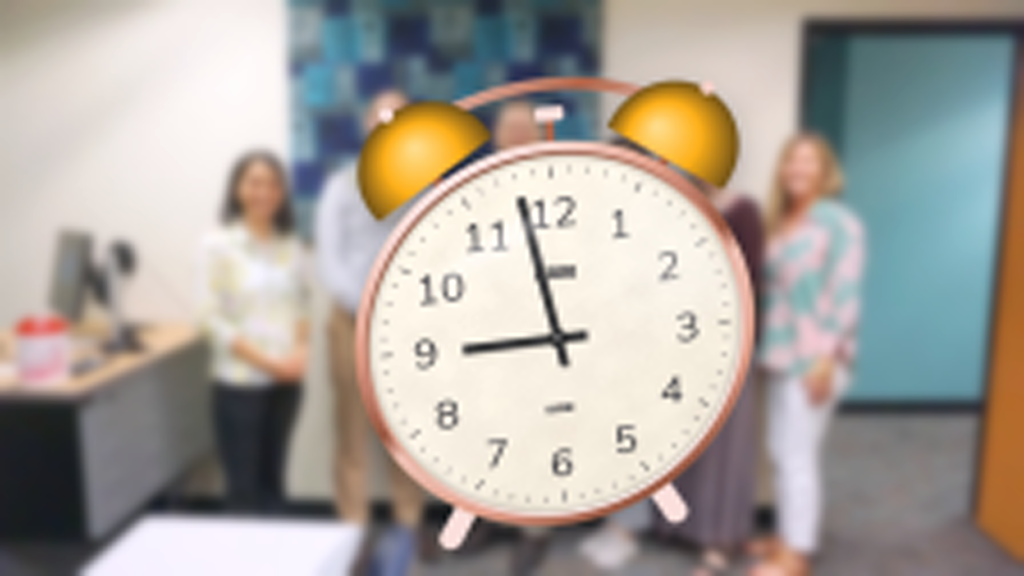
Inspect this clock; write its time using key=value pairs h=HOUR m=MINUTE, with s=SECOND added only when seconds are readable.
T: h=8 m=58
